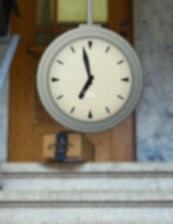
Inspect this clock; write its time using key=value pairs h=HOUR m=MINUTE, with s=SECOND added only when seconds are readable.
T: h=6 m=58
